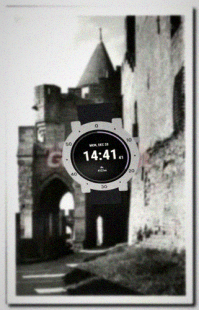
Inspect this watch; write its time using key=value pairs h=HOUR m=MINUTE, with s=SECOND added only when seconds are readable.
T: h=14 m=41
